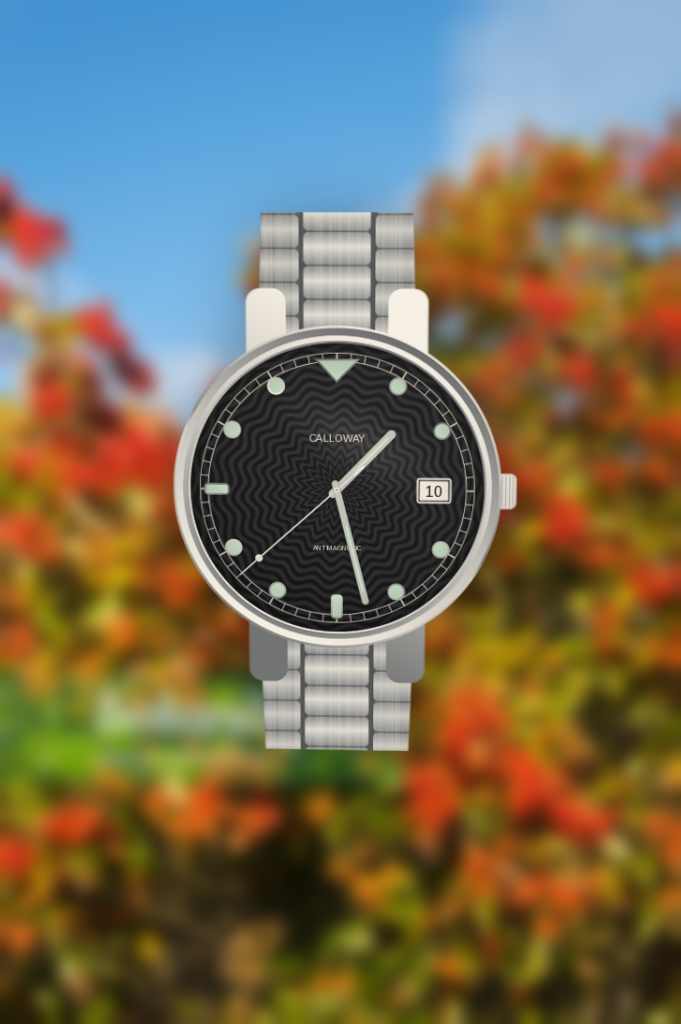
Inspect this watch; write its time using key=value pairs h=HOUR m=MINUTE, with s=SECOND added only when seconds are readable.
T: h=1 m=27 s=38
